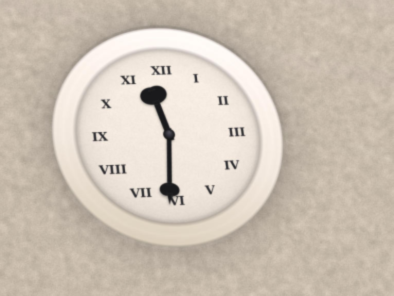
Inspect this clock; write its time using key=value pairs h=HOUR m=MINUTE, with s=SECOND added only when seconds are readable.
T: h=11 m=31
